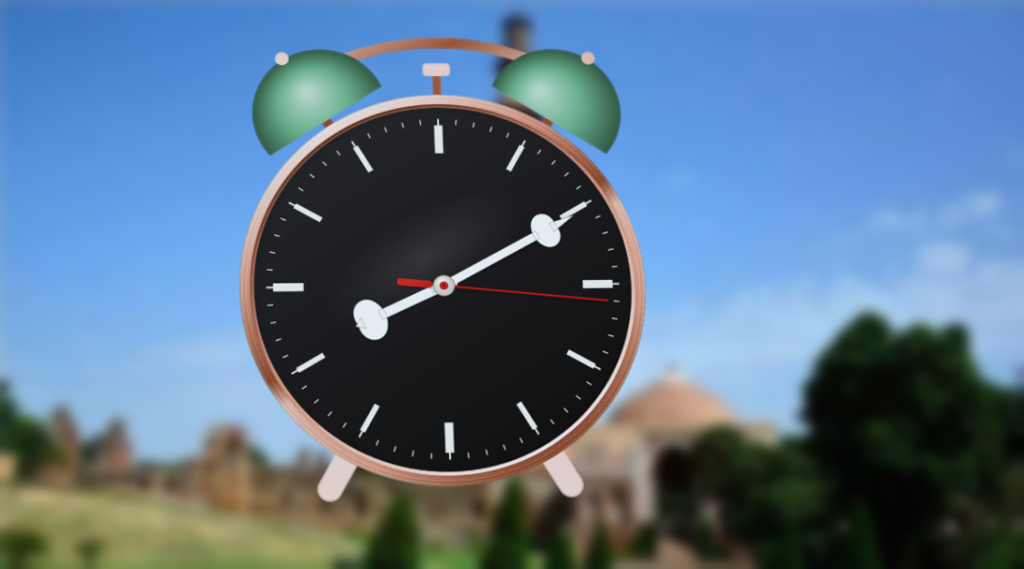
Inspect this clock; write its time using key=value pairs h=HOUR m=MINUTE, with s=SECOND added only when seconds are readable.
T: h=8 m=10 s=16
